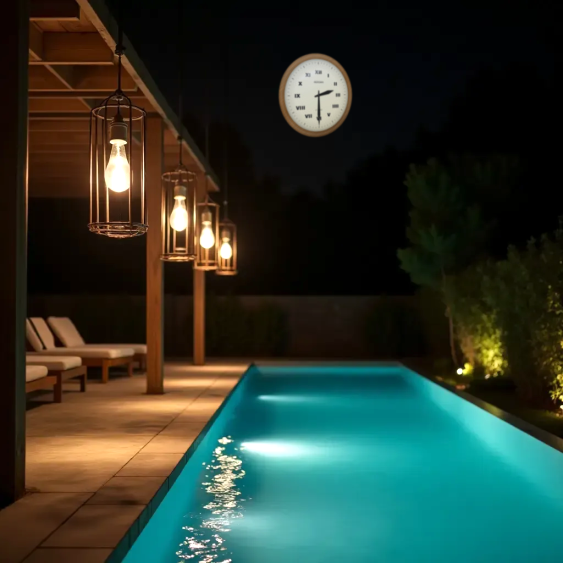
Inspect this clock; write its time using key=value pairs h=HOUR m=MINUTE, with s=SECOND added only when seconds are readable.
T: h=2 m=30
